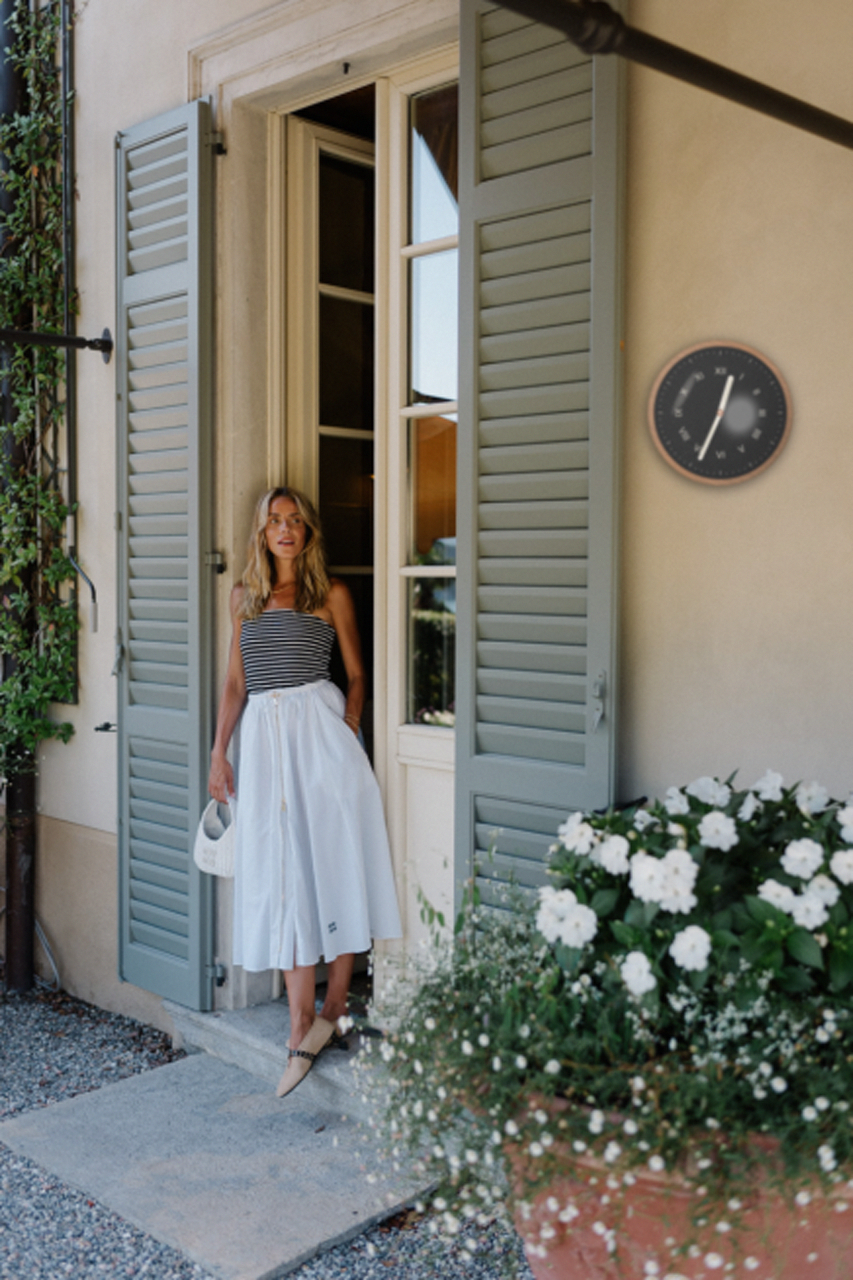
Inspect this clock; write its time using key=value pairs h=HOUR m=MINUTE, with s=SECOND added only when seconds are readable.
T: h=12 m=34
